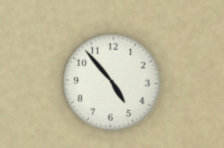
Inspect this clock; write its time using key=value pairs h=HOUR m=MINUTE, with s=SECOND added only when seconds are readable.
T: h=4 m=53
